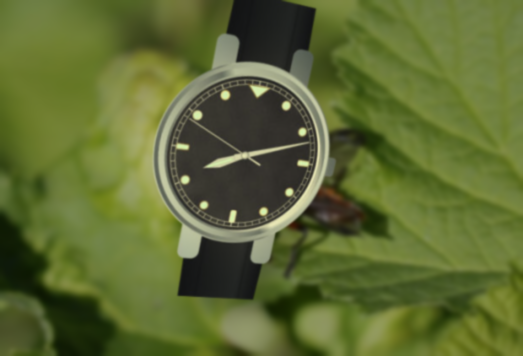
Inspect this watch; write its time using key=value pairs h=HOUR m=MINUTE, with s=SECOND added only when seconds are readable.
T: h=8 m=11 s=49
